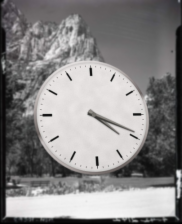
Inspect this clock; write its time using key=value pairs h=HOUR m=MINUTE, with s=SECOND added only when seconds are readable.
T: h=4 m=19
